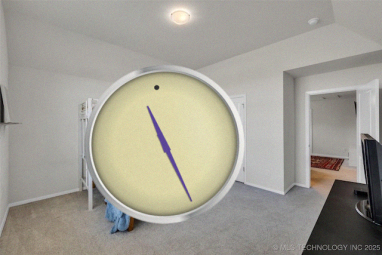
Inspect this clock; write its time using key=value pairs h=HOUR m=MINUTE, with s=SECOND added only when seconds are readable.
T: h=11 m=27
